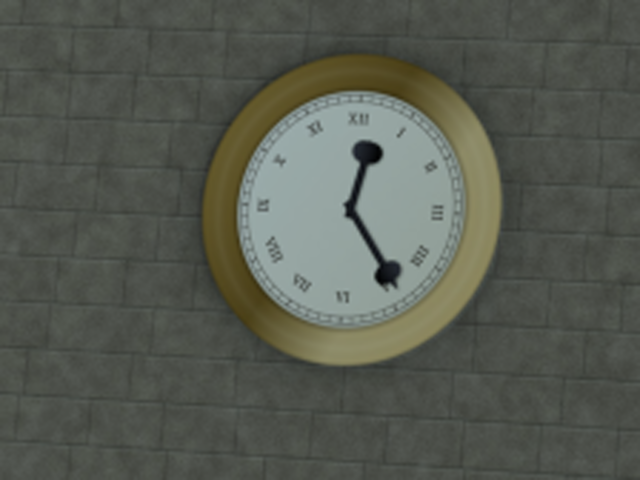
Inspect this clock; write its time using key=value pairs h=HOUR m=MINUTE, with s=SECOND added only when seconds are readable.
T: h=12 m=24
